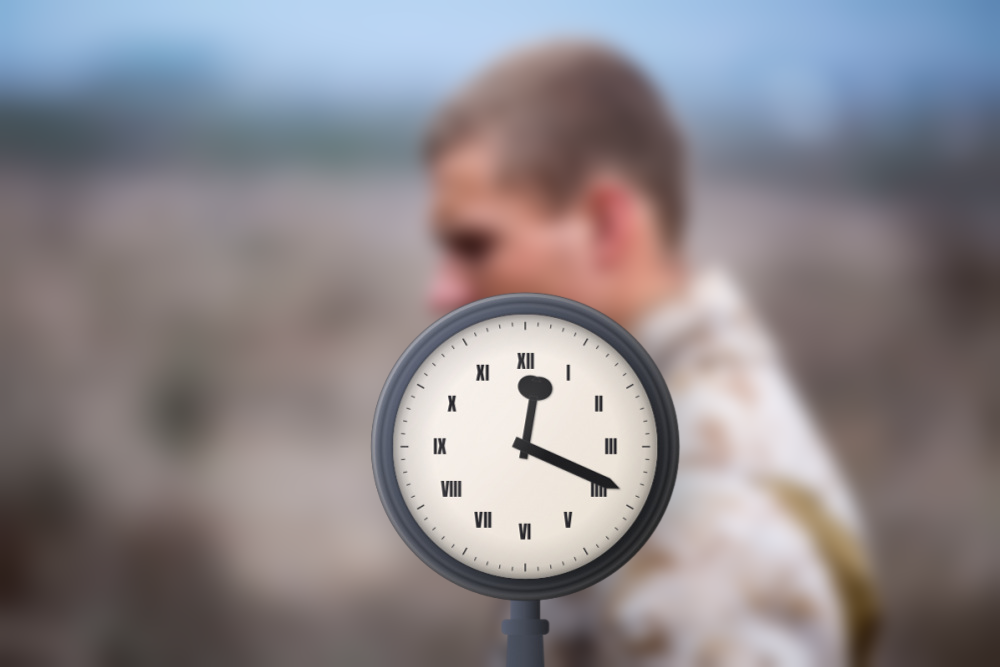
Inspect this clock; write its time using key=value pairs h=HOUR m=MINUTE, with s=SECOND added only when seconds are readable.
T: h=12 m=19
